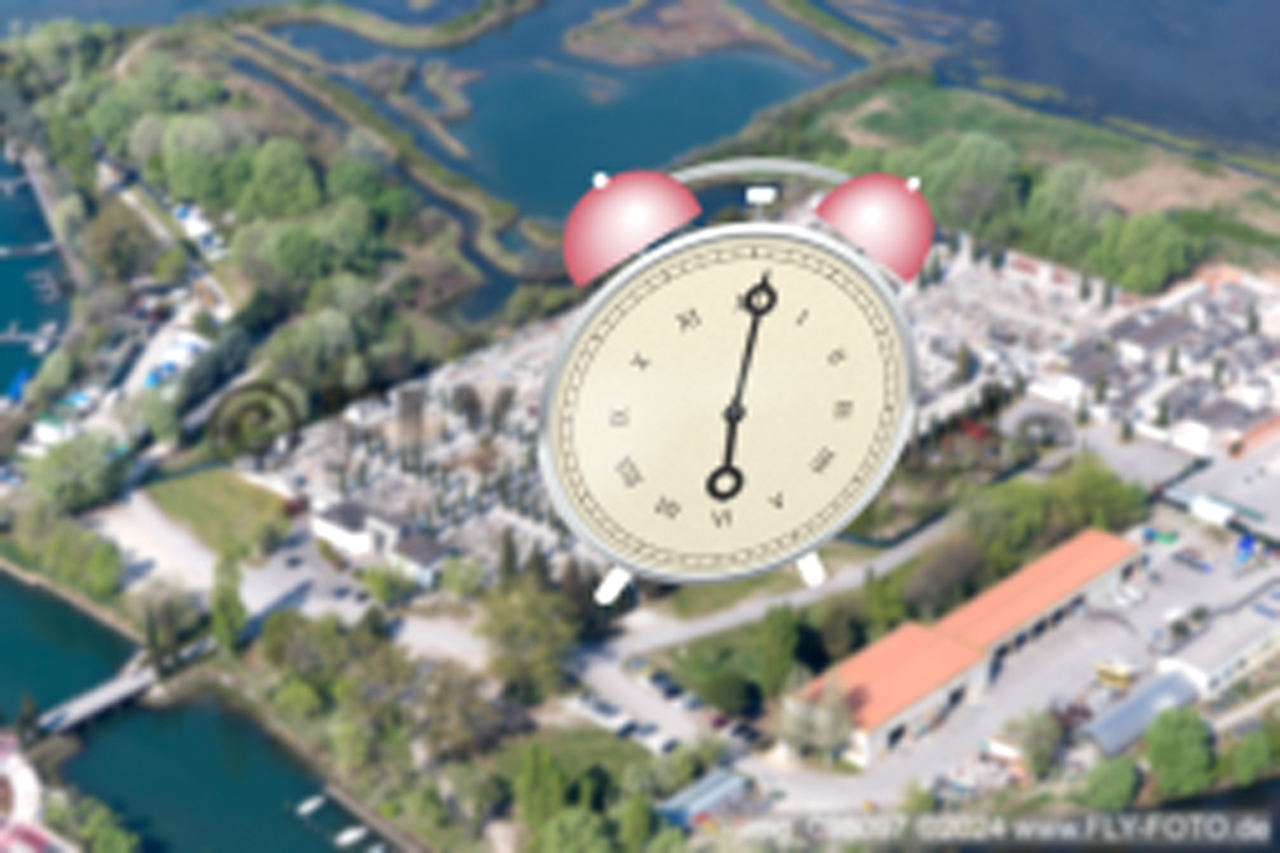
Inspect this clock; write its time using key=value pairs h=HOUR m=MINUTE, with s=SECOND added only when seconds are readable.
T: h=6 m=1
